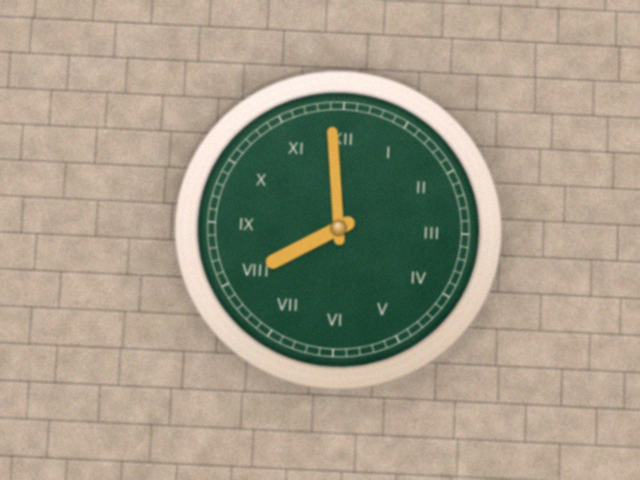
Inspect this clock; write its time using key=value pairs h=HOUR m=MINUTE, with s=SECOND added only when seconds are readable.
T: h=7 m=59
